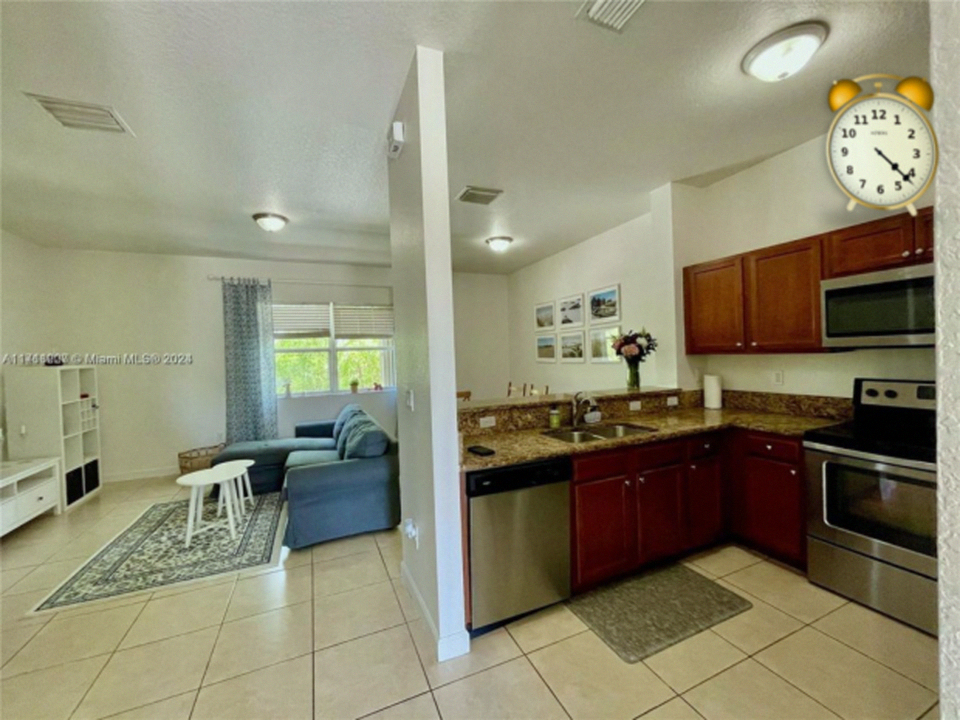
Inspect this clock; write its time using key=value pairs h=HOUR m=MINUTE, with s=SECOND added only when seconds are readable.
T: h=4 m=22
